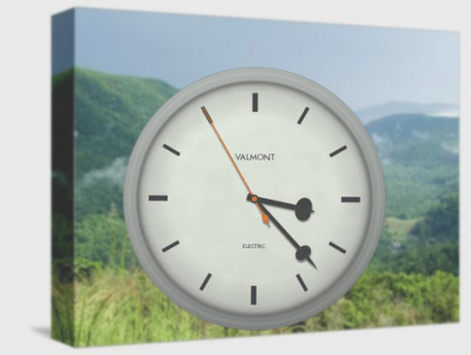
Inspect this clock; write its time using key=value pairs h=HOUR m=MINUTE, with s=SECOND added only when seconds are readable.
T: h=3 m=22 s=55
